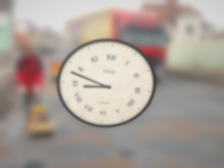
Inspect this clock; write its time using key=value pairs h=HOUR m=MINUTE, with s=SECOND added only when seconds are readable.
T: h=8 m=48
